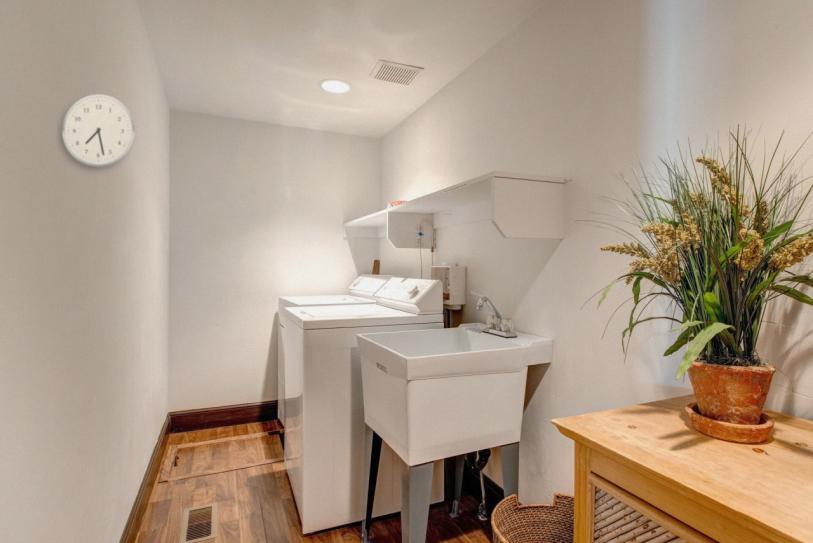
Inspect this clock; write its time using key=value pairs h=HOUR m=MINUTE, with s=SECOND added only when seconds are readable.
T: h=7 m=28
